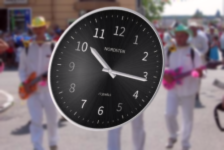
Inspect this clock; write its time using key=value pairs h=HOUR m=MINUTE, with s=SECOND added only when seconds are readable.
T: h=10 m=16
